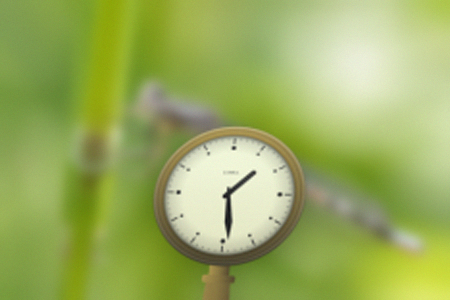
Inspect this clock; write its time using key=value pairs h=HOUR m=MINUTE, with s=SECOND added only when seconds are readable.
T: h=1 m=29
